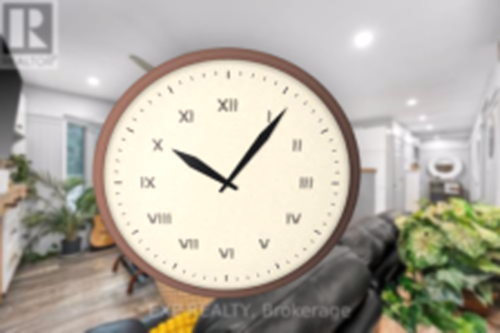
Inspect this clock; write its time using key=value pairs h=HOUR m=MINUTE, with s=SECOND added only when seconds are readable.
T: h=10 m=6
